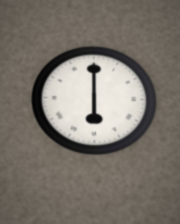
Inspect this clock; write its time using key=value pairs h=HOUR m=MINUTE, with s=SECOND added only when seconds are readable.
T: h=6 m=0
